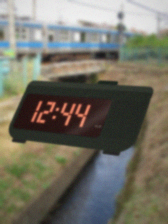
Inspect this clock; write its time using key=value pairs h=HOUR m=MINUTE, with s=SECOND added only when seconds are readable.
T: h=12 m=44
